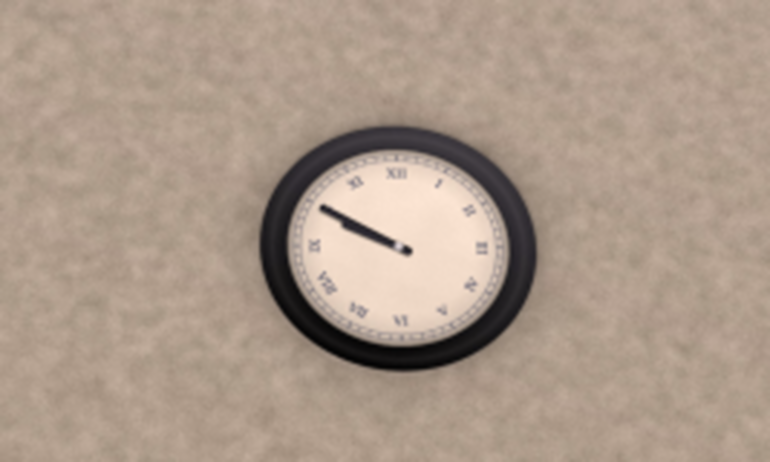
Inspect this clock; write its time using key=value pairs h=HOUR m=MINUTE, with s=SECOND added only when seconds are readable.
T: h=9 m=50
